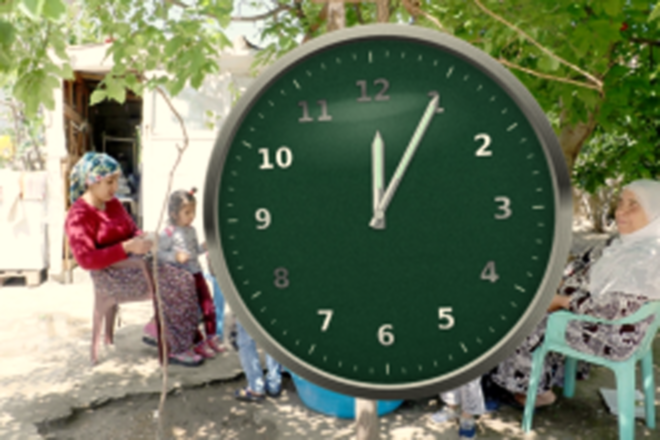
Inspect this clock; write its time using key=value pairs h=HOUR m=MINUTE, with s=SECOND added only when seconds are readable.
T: h=12 m=5
